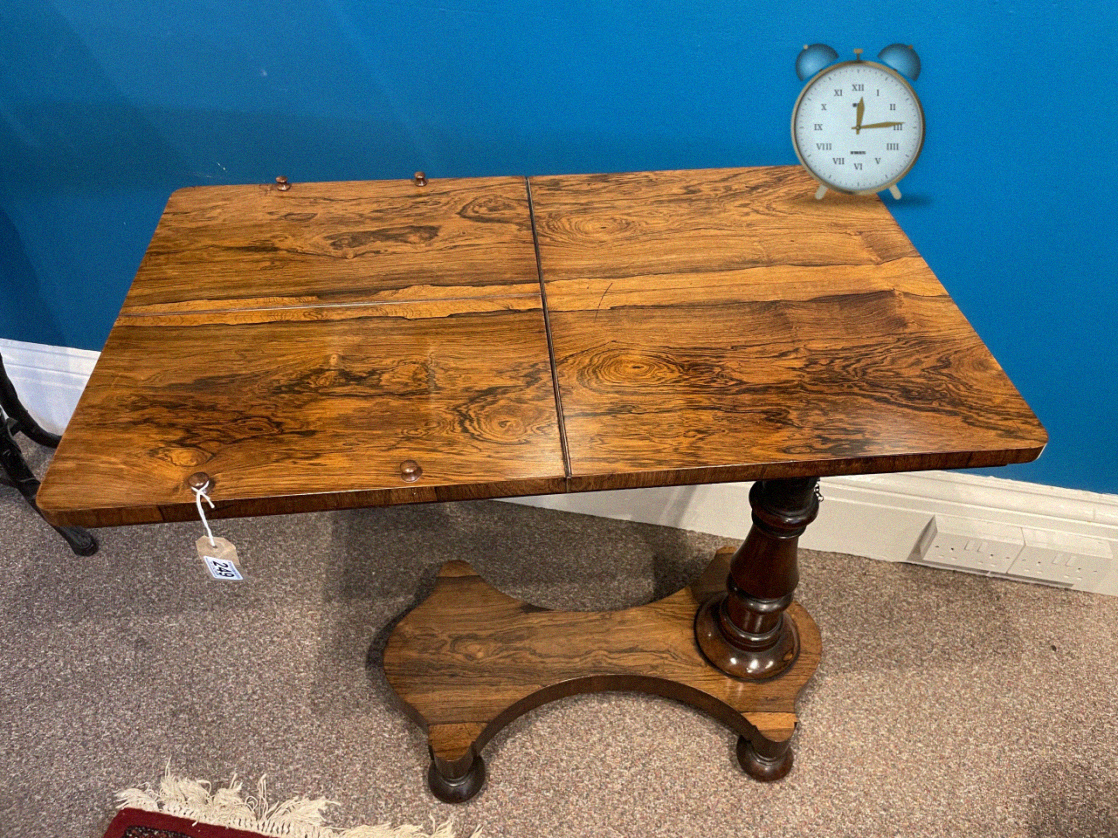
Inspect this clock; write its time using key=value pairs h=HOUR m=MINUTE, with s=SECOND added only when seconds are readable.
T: h=12 m=14
